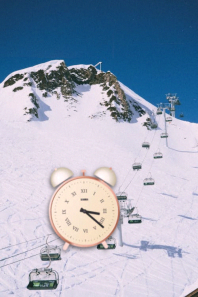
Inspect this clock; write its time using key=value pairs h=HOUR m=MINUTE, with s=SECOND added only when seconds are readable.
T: h=3 m=22
